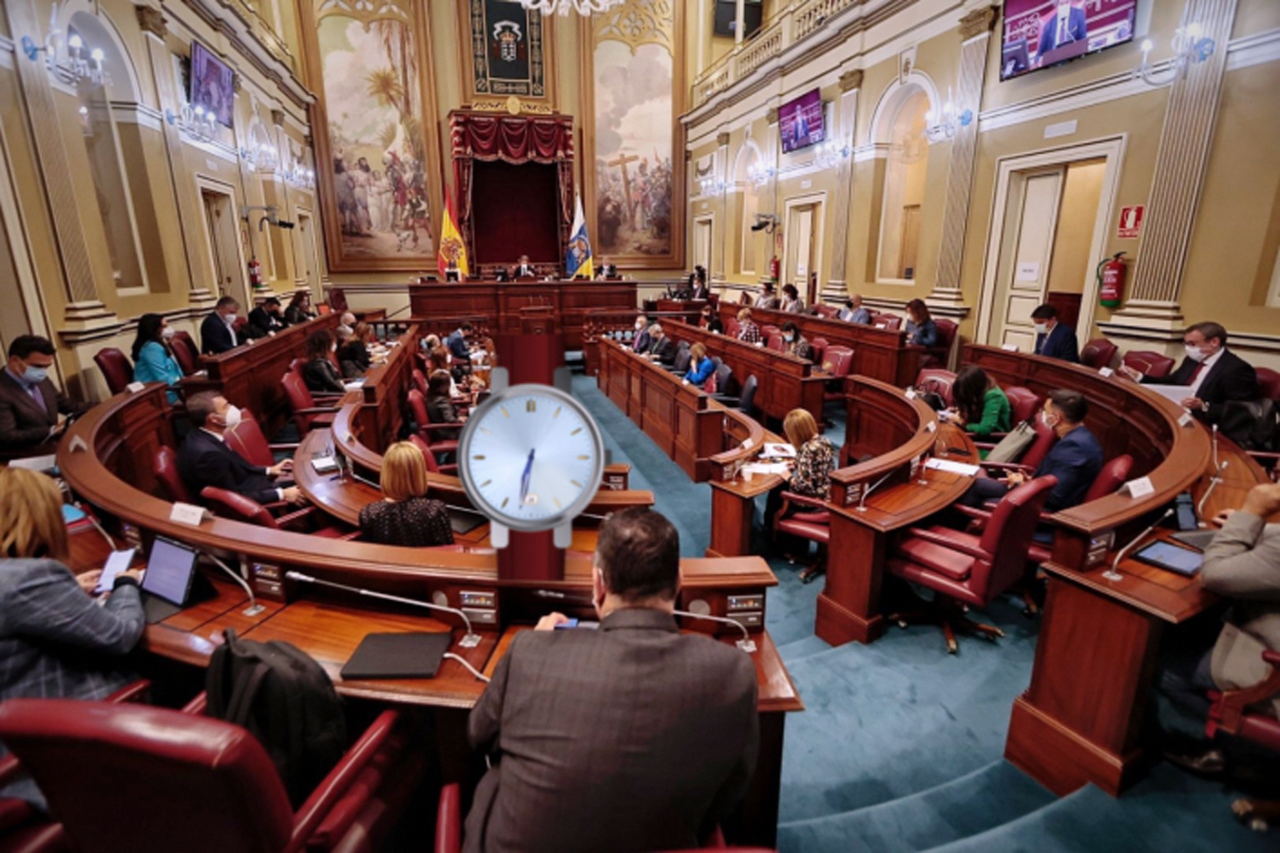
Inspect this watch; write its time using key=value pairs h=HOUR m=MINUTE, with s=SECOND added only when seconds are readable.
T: h=6 m=32
